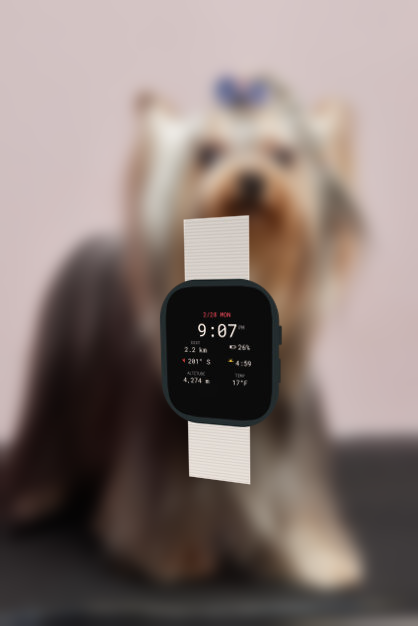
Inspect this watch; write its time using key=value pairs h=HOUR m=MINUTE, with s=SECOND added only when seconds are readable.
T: h=9 m=7
